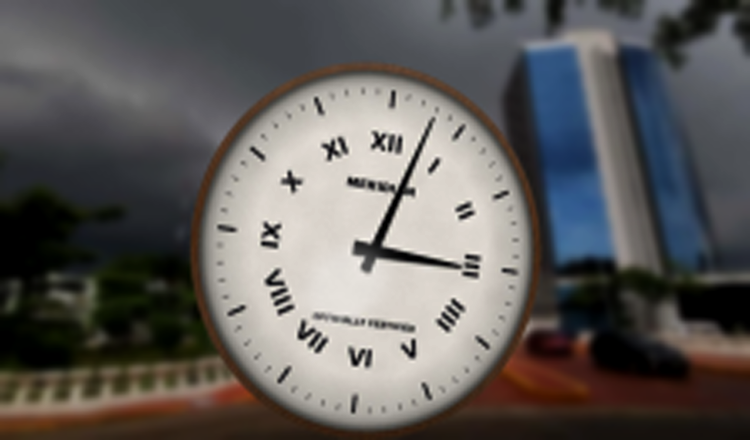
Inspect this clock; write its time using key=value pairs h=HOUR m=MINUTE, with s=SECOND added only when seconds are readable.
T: h=3 m=3
